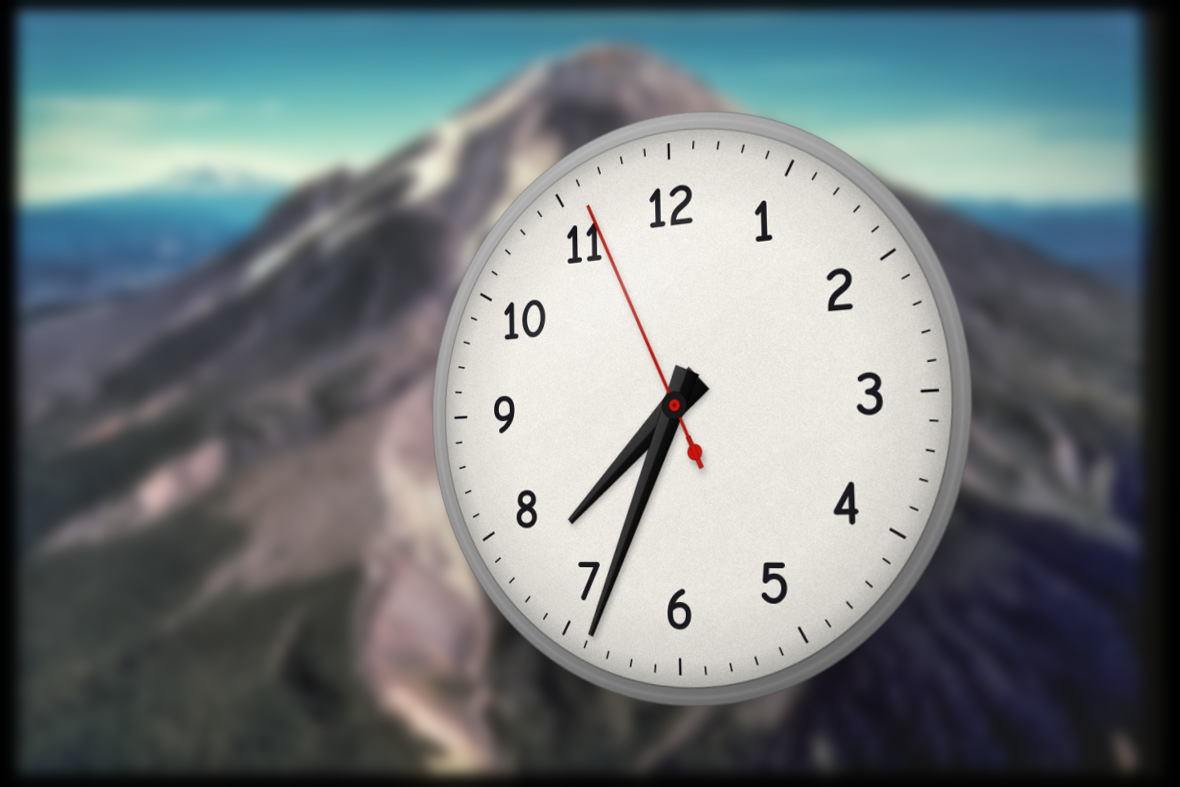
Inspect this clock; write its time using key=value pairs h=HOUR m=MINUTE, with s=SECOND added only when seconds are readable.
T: h=7 m=33 s=56
